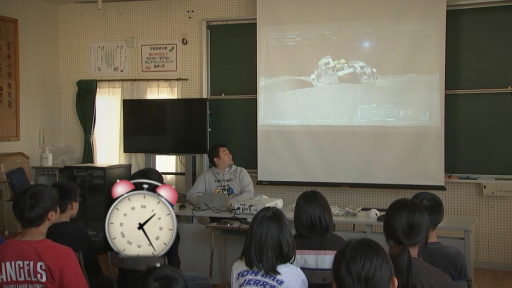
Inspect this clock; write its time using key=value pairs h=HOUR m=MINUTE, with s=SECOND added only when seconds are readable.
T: h=1 m=24
